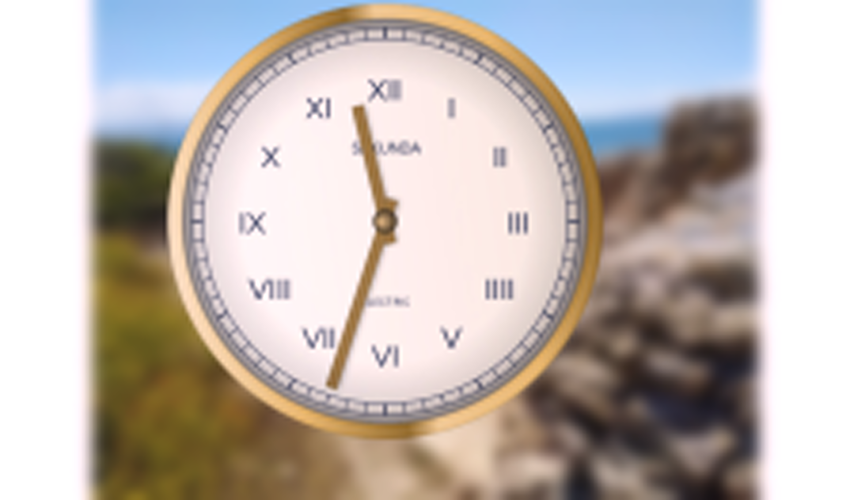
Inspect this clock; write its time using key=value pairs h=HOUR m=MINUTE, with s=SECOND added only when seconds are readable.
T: h=11 m=33
